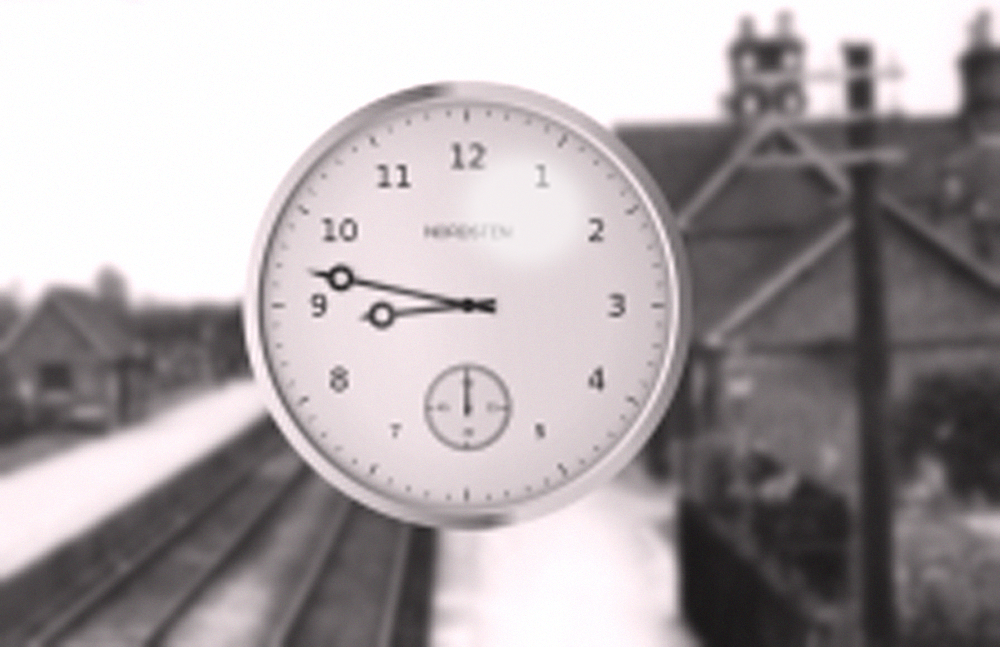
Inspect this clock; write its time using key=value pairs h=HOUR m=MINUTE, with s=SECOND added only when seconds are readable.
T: h=8 m=47
